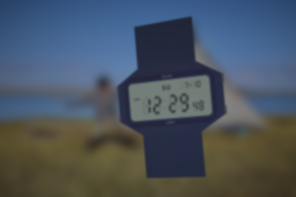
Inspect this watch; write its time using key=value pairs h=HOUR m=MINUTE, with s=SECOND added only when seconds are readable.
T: h=12 m=29
